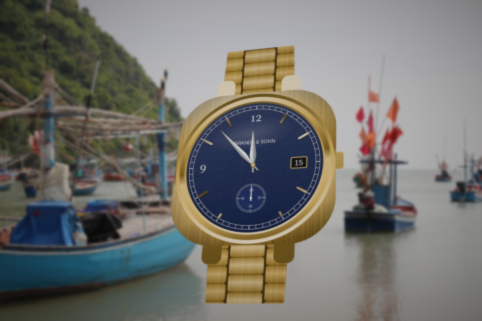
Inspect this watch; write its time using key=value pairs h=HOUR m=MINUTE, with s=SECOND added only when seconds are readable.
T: h=11 m=53
